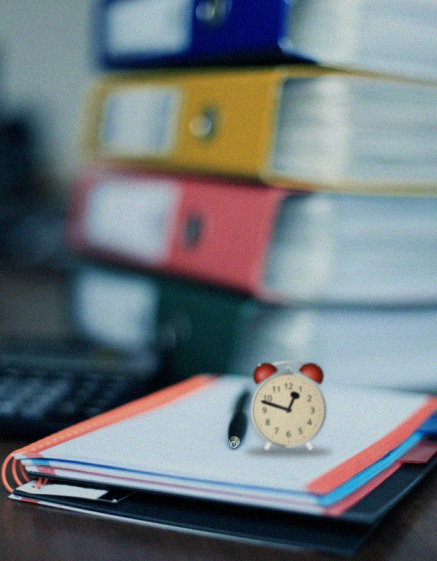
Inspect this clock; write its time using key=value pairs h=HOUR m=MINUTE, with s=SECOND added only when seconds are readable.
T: h=12 m=48
